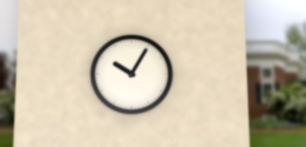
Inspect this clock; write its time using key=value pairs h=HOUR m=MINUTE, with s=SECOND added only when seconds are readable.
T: h=10 m=5
